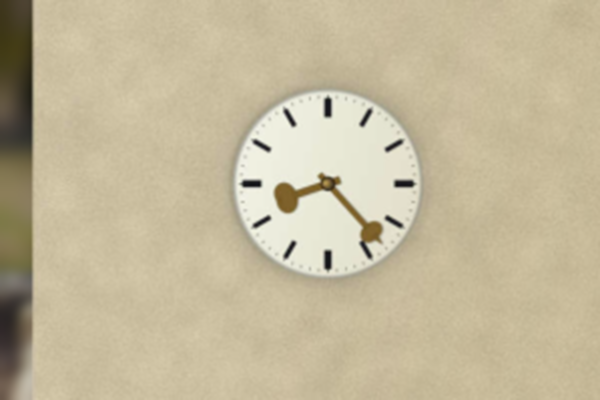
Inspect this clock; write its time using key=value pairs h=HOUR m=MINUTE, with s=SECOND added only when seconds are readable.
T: h=8 m=23
